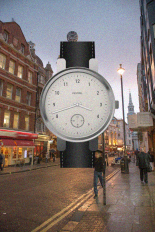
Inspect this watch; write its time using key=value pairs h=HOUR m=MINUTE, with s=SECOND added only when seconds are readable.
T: h=3 m=42
